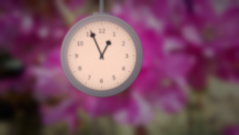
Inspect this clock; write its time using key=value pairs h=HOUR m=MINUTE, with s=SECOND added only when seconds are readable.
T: h=12 m=56
